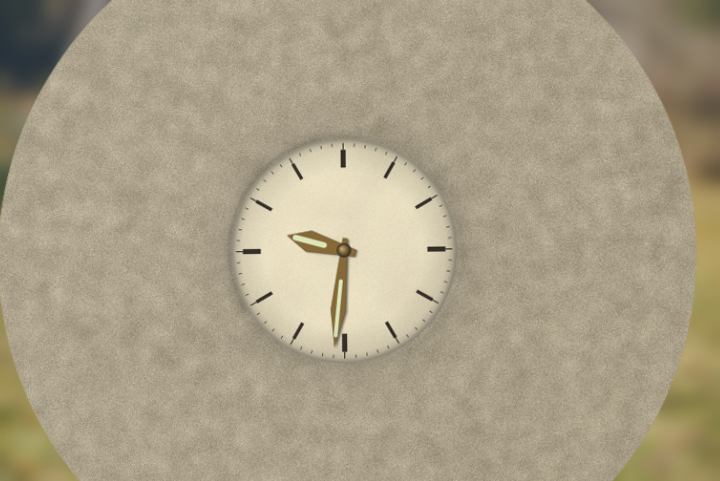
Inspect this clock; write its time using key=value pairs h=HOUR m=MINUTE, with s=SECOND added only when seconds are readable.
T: h=9 m=31
